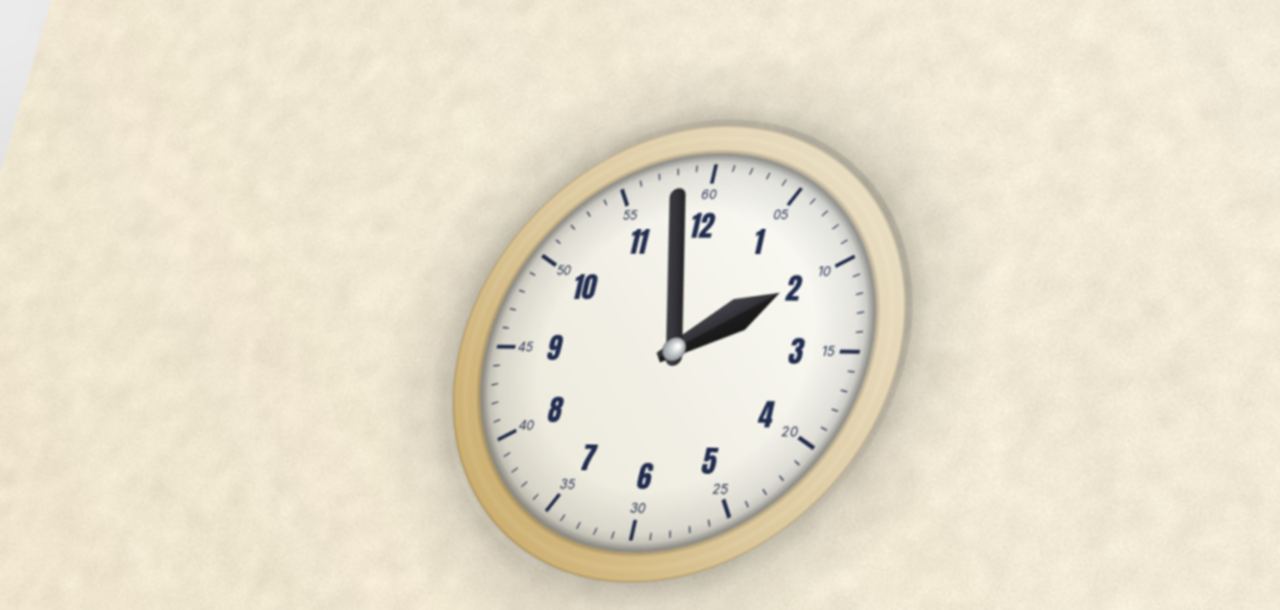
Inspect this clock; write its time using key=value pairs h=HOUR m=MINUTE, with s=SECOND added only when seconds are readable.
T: h=1 m=58
